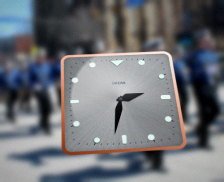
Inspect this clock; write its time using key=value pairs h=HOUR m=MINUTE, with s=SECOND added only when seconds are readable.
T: h=2 m=32
